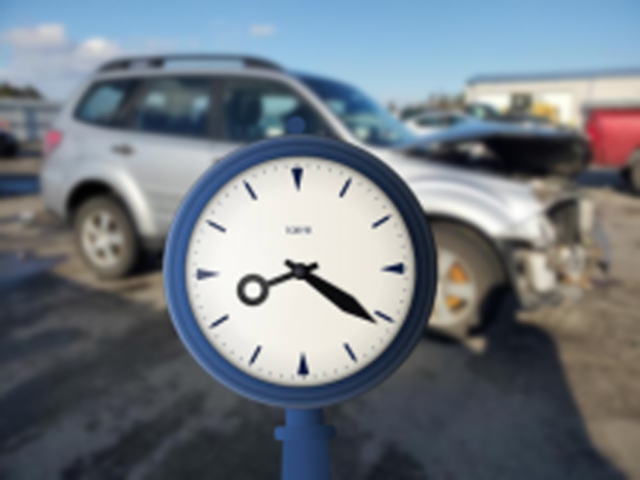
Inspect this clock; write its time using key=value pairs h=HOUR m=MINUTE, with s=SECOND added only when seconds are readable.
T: h=8 m=21
